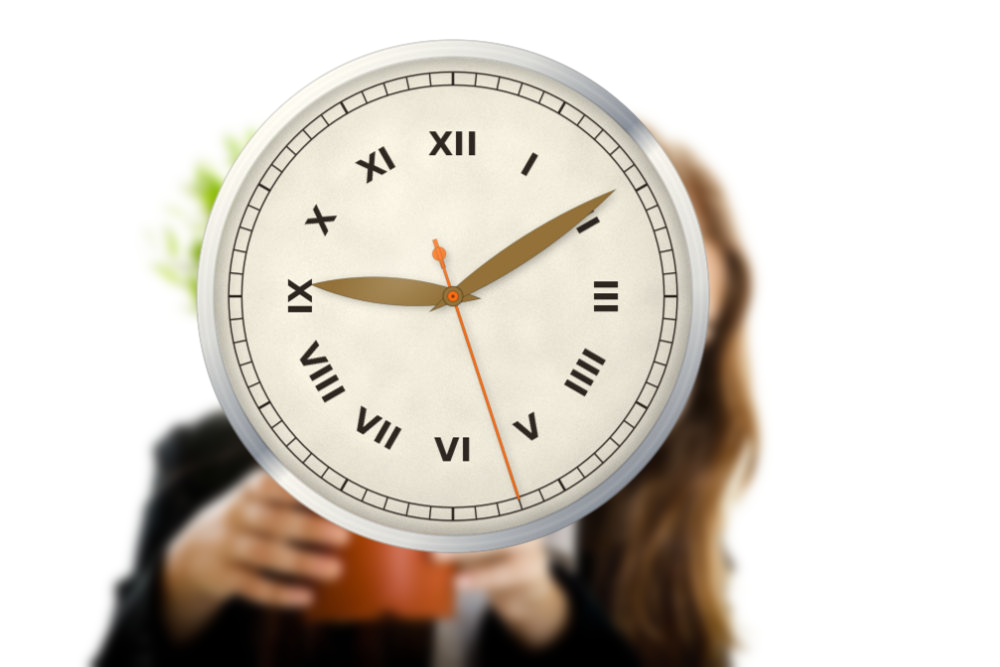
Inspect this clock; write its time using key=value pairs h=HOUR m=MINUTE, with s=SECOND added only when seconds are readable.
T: h=9 m=9 s=27
